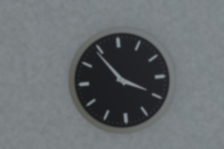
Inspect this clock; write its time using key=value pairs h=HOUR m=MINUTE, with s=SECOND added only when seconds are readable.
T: h=3 m=54
